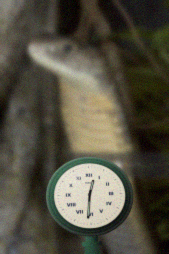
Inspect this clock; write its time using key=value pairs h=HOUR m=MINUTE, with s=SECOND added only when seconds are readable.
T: h=12 m=31
